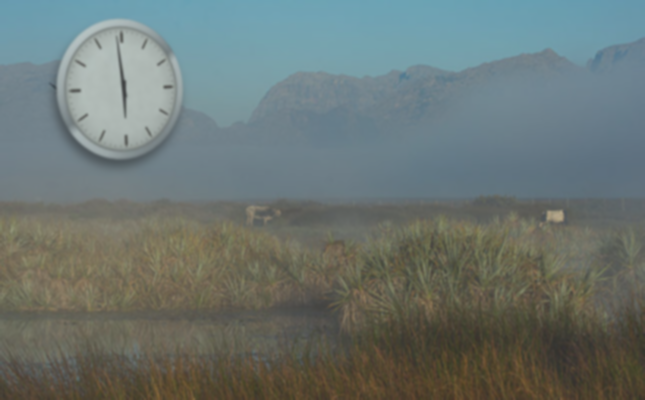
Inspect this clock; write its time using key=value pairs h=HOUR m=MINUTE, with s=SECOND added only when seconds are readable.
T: h=5 m=59
